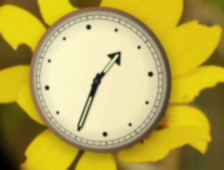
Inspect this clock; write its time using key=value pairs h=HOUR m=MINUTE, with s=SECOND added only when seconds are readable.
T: h=1 m=35
